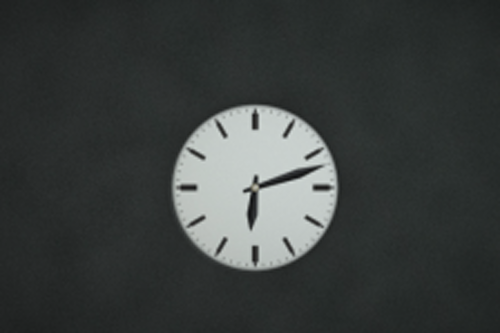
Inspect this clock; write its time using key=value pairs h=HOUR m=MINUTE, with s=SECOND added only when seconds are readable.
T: h=6 m=12
